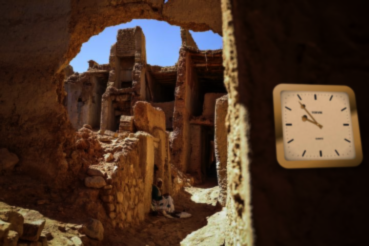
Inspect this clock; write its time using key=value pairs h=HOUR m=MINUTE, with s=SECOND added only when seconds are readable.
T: h=9 m=54
